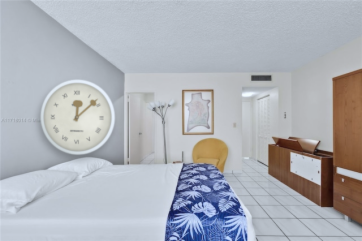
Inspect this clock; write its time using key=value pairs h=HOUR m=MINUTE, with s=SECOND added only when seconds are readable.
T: h=12 m=8
